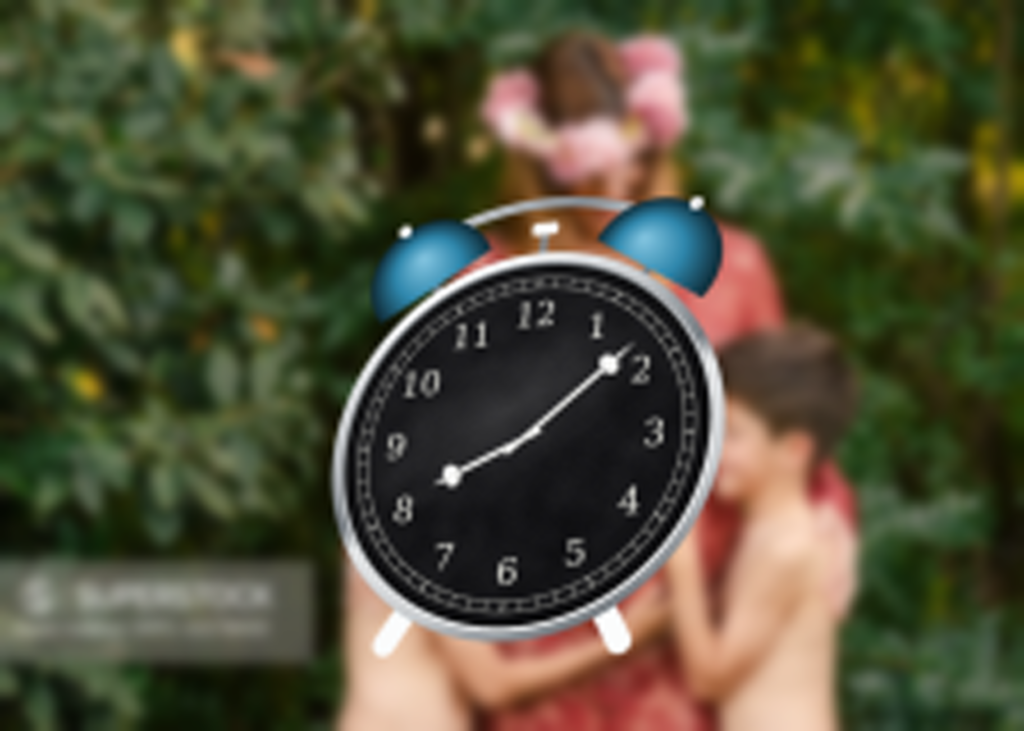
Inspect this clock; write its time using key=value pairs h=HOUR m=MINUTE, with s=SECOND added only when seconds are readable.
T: h=8 m=8
